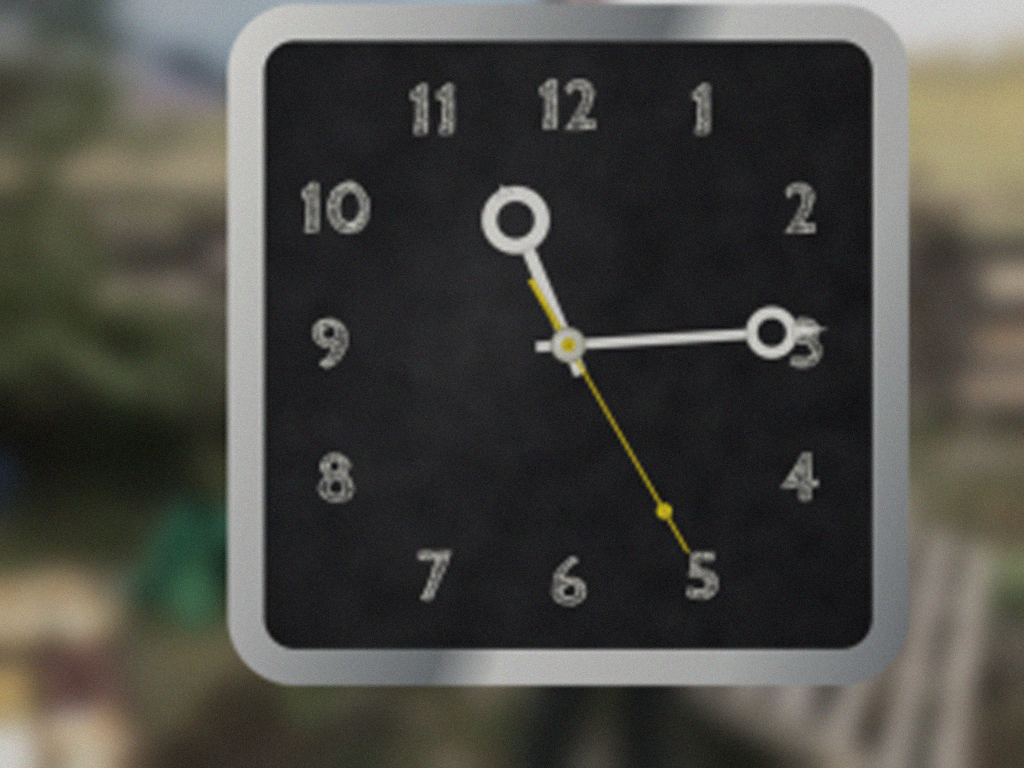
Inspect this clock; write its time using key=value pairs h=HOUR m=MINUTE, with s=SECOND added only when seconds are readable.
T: h=11 m=14 s=25
